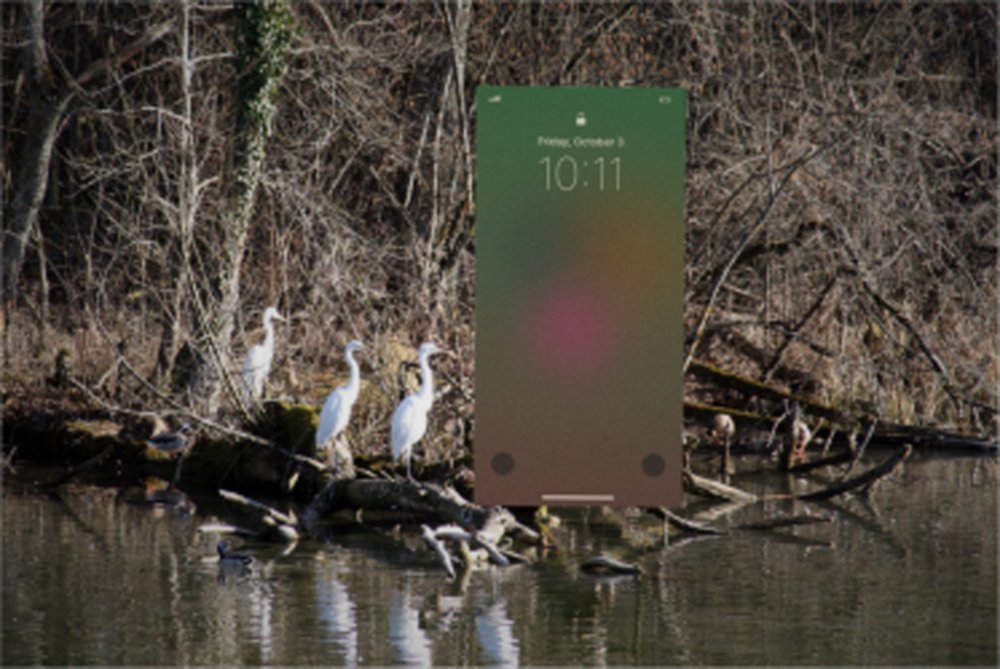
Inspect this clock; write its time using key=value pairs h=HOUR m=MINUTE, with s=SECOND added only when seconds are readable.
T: h=10 m=11
